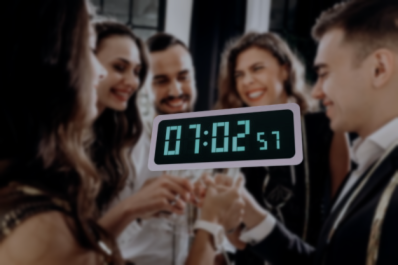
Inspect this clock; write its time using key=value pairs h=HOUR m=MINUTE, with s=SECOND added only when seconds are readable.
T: h=7 m=2 s=57
